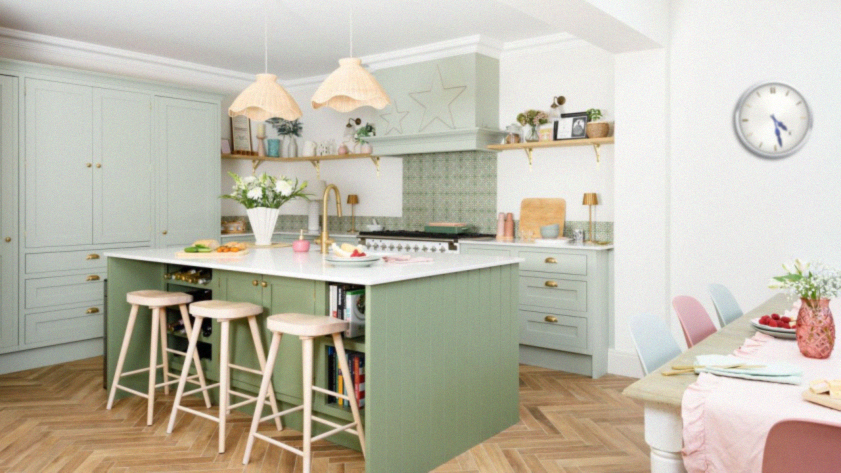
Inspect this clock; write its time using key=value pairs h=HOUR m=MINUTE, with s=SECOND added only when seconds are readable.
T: h=4 m=28
